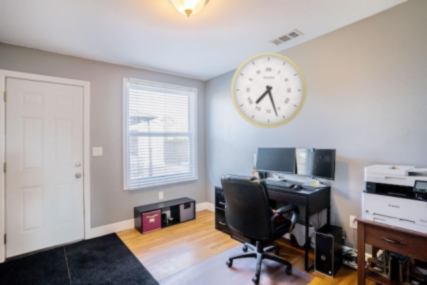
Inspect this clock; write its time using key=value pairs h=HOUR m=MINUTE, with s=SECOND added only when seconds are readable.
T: h=7 m=27
